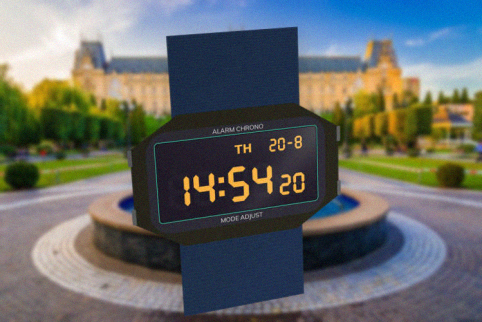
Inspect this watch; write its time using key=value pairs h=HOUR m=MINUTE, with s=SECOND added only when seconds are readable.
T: h=14 m=54 s=20
